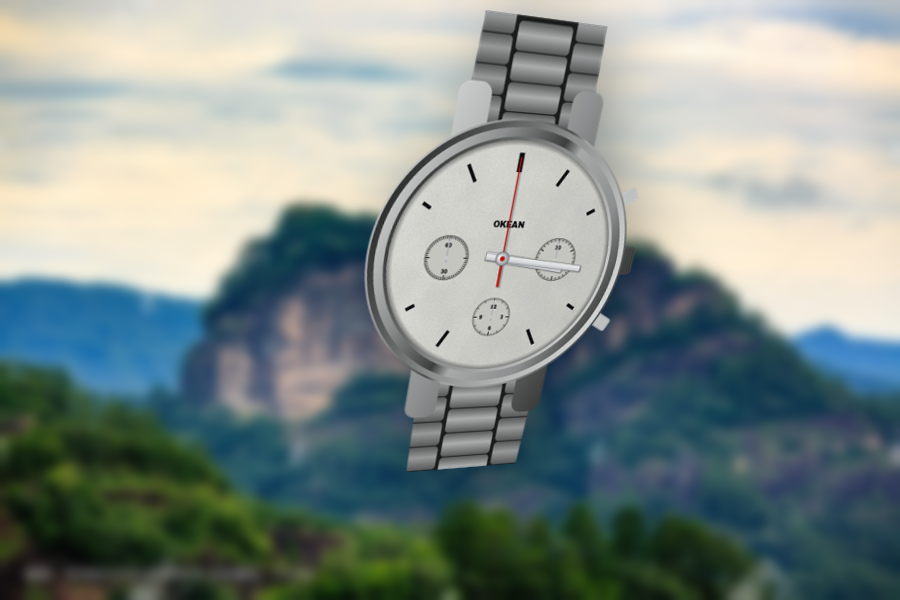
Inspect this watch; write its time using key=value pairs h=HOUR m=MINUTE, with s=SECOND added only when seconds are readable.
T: h=3 m=16
